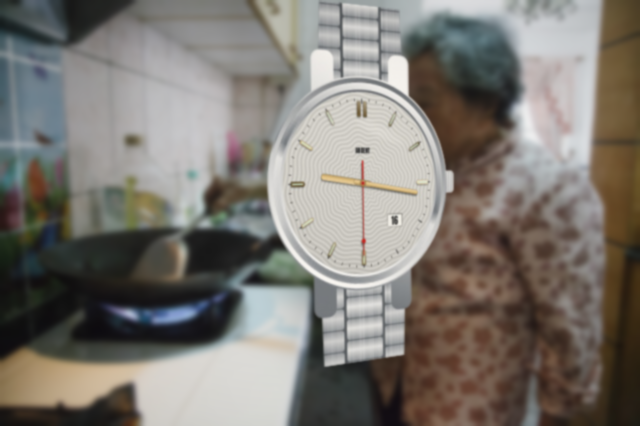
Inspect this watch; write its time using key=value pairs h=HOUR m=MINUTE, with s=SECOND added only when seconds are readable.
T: h=9 m=16 s=30
